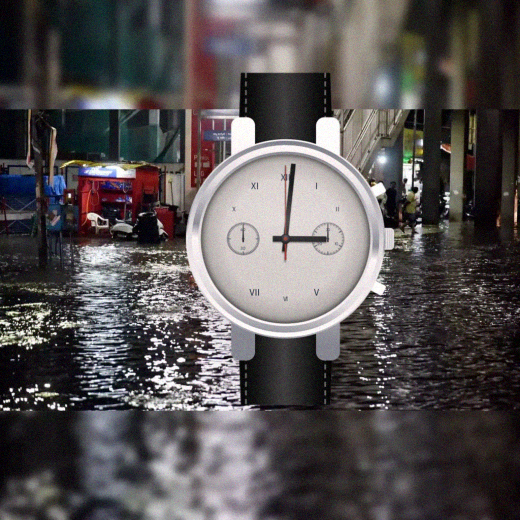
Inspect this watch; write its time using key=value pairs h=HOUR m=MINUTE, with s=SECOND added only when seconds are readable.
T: h=3 m=1
